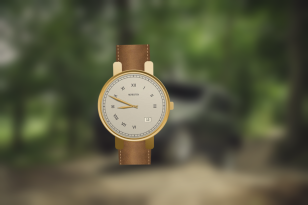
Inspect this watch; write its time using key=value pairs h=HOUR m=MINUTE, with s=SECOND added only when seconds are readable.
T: h=8 m=49
